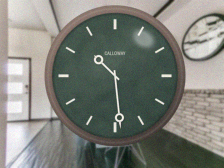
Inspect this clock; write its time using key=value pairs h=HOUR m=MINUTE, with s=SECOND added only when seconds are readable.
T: h=10 m=29
